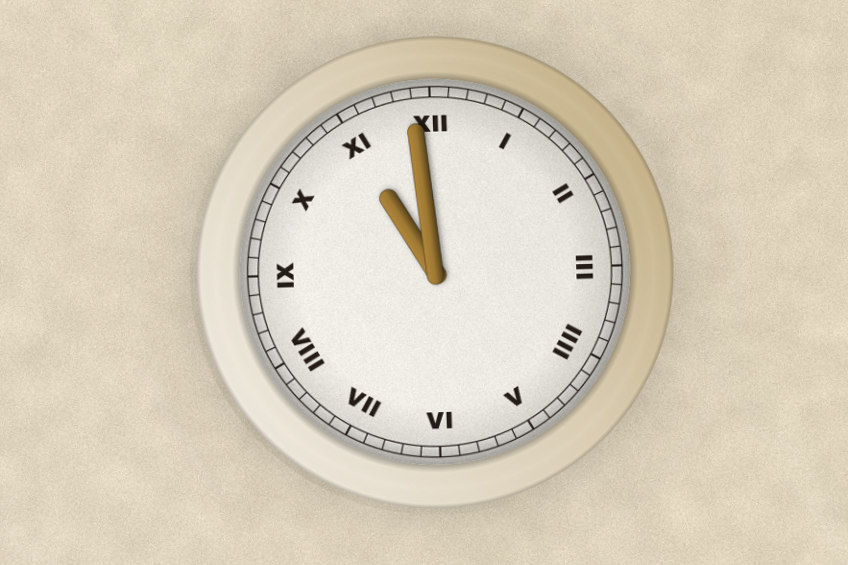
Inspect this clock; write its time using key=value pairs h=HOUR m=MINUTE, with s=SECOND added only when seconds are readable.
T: h=10 m=59
